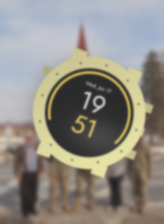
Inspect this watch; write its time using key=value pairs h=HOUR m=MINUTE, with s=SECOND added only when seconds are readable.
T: h=19 m=51
